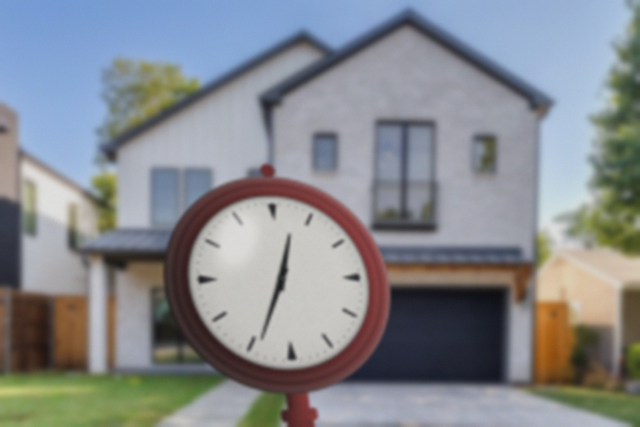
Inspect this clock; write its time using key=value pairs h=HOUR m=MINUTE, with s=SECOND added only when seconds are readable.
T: h=12 m=34
